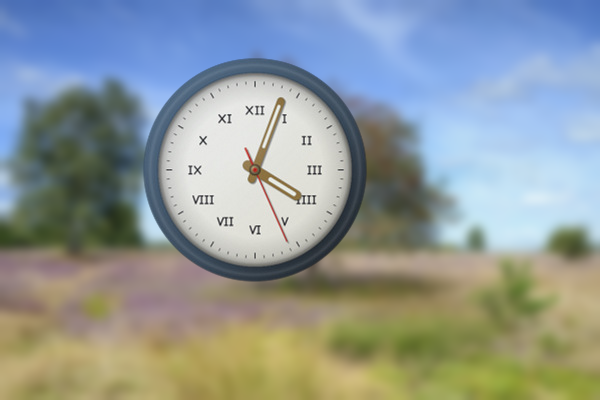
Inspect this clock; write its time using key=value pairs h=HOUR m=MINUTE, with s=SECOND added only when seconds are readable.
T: h=4 m=3 s=26
